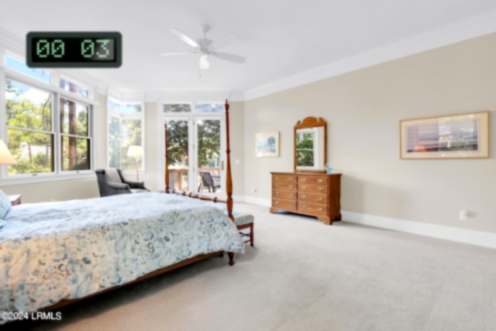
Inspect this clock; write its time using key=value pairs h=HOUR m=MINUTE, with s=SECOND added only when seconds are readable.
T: h=0 m=3
